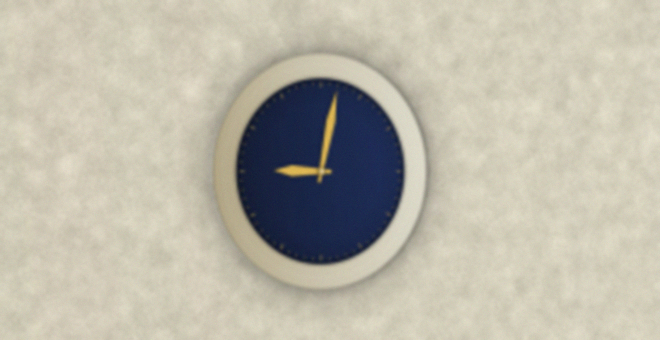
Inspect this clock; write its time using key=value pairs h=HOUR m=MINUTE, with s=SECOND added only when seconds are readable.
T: h=9 m=2
